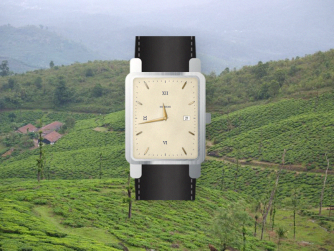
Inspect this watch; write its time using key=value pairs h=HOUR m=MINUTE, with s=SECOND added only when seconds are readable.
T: h=11 m=43
